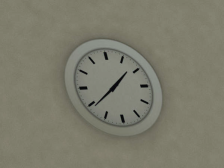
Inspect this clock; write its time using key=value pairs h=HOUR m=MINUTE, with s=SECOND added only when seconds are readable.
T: h=1 m=39
